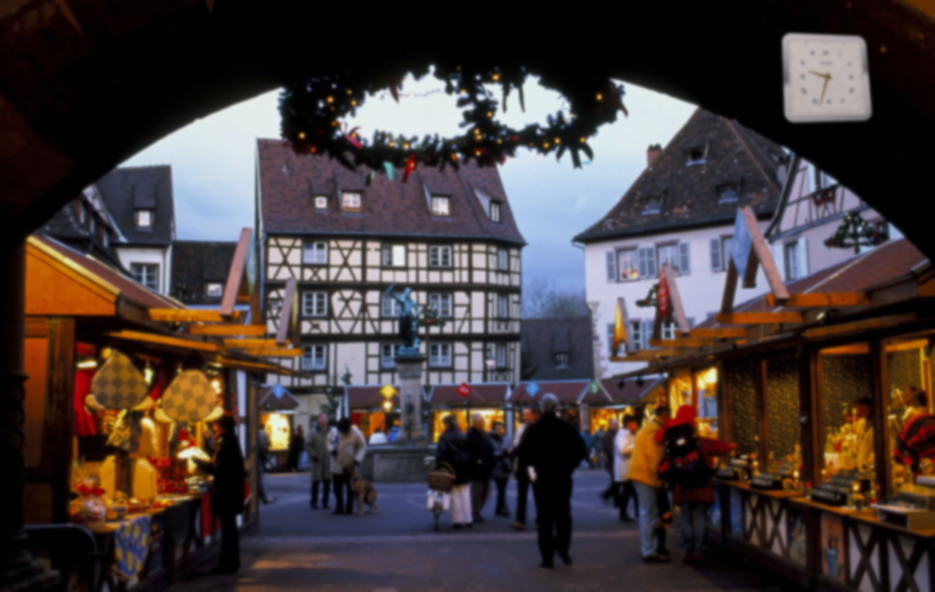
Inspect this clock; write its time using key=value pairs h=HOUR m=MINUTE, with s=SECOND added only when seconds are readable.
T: h=9 m=33
